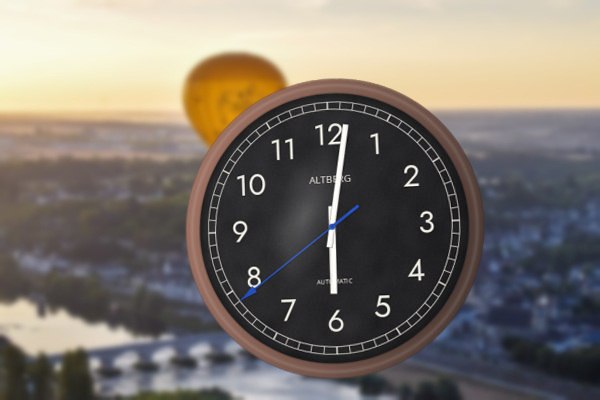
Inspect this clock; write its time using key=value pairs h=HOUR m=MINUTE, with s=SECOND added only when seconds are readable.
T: h=6 m=1 s=39
